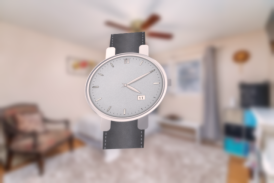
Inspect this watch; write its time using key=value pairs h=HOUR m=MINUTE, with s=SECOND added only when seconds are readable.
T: h=4 m=10
